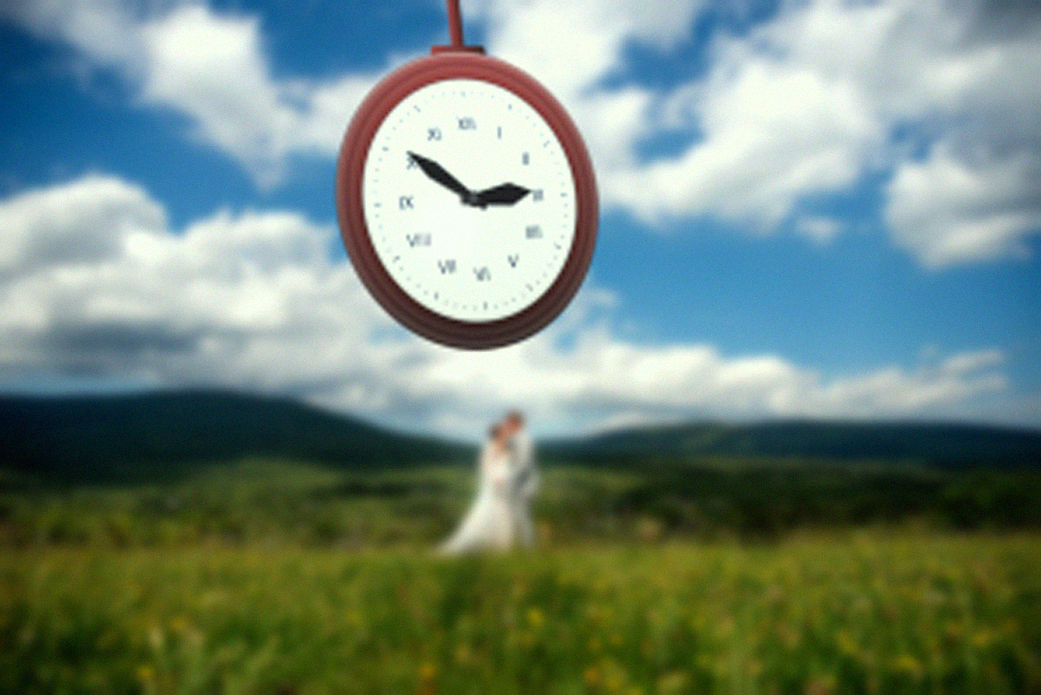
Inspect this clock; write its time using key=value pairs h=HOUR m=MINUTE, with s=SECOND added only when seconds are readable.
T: h=2 m=51
